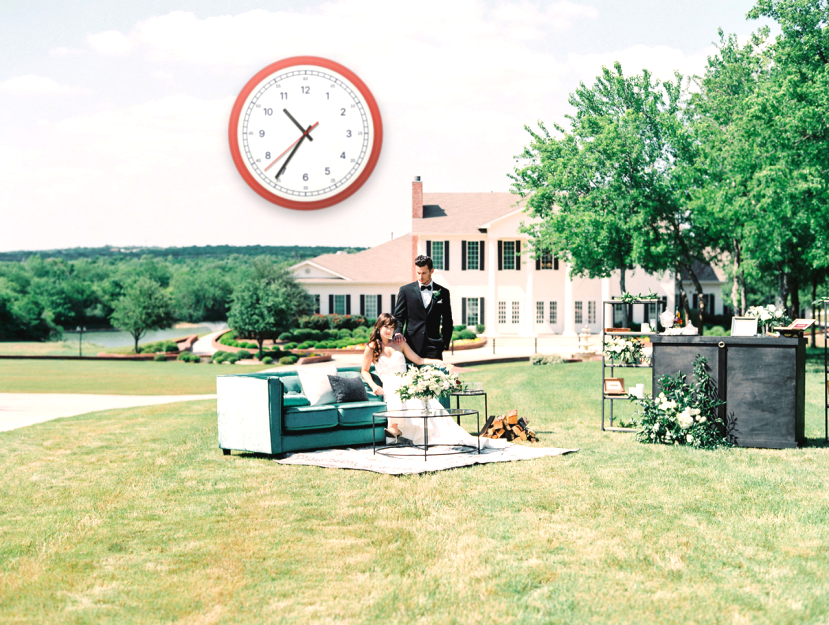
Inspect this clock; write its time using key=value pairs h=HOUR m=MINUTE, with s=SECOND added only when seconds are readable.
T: h=10 m=35 s=38
